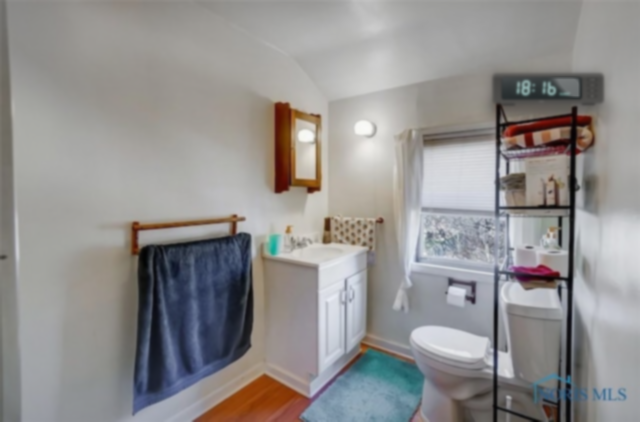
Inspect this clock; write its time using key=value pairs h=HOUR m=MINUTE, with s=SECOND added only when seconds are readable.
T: h=18 m=16
